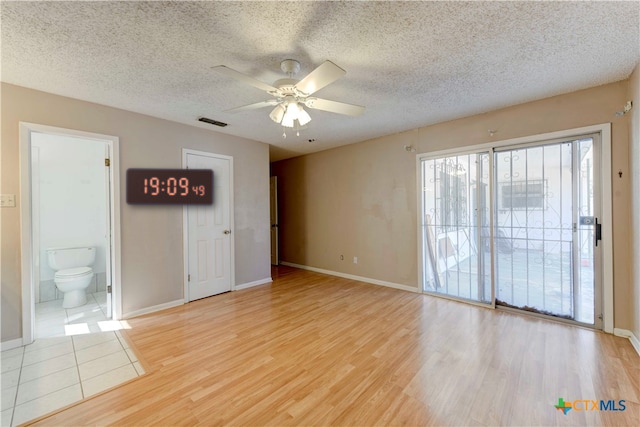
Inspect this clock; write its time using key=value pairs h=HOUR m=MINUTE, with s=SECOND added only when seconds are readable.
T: h=19 m=9 s=49
